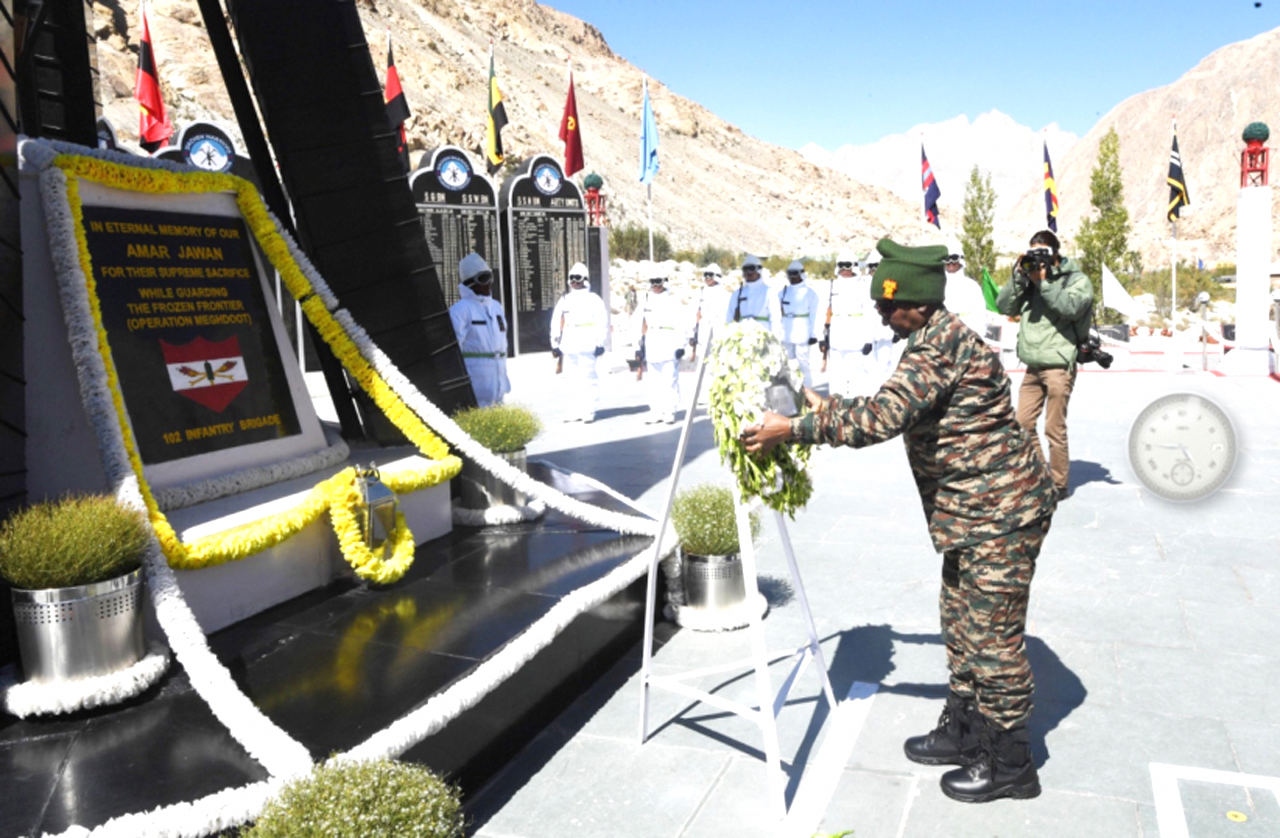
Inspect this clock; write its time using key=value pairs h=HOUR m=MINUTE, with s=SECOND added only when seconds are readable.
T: h=4 m=46
